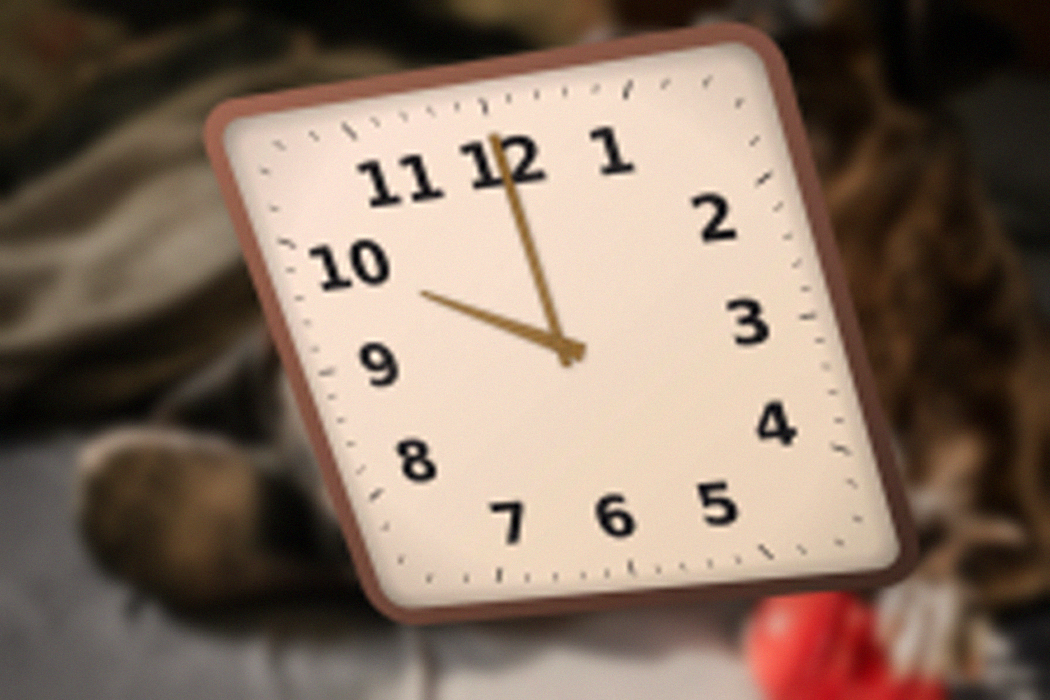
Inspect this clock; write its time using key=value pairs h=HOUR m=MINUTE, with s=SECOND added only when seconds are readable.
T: h=10 m=0
